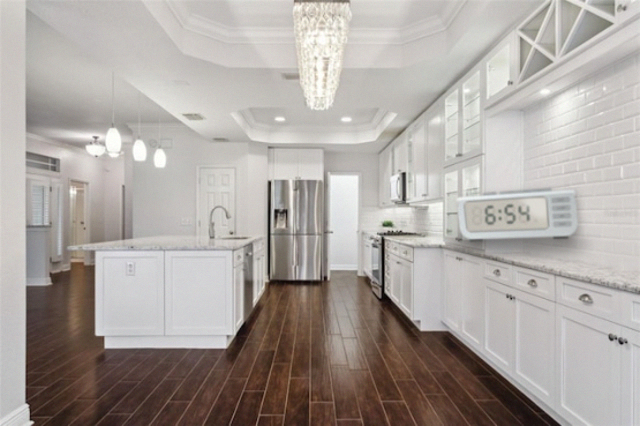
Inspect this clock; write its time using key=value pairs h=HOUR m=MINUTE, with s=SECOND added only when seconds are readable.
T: h=6 m=54
